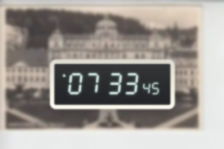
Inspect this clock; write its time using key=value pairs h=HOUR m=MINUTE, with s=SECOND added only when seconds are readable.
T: h=7 m=33 s=45
